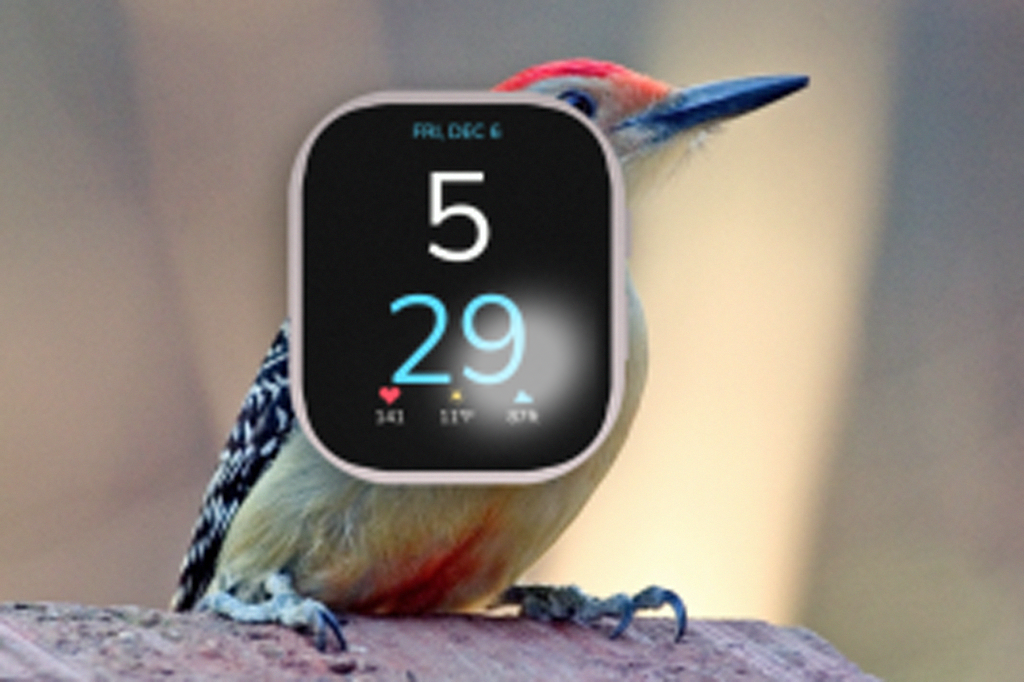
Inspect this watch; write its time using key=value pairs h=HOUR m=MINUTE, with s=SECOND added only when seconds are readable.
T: h=5 m=29
